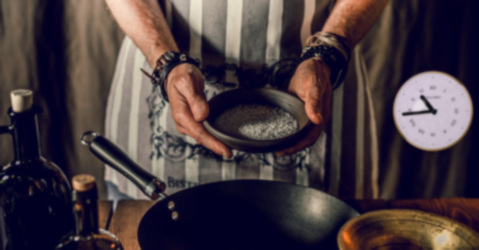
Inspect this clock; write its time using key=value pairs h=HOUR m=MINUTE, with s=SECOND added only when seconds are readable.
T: h=10 m=44
